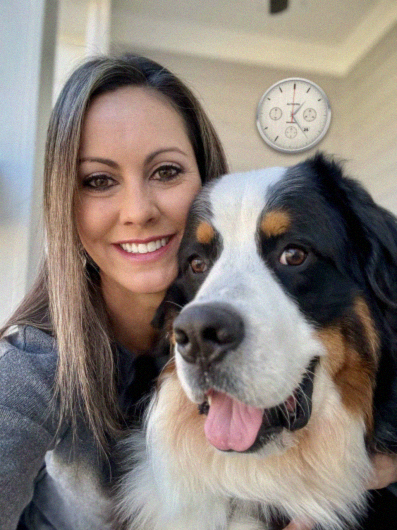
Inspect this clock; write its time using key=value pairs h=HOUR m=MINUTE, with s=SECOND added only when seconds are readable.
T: h=1 m=24
